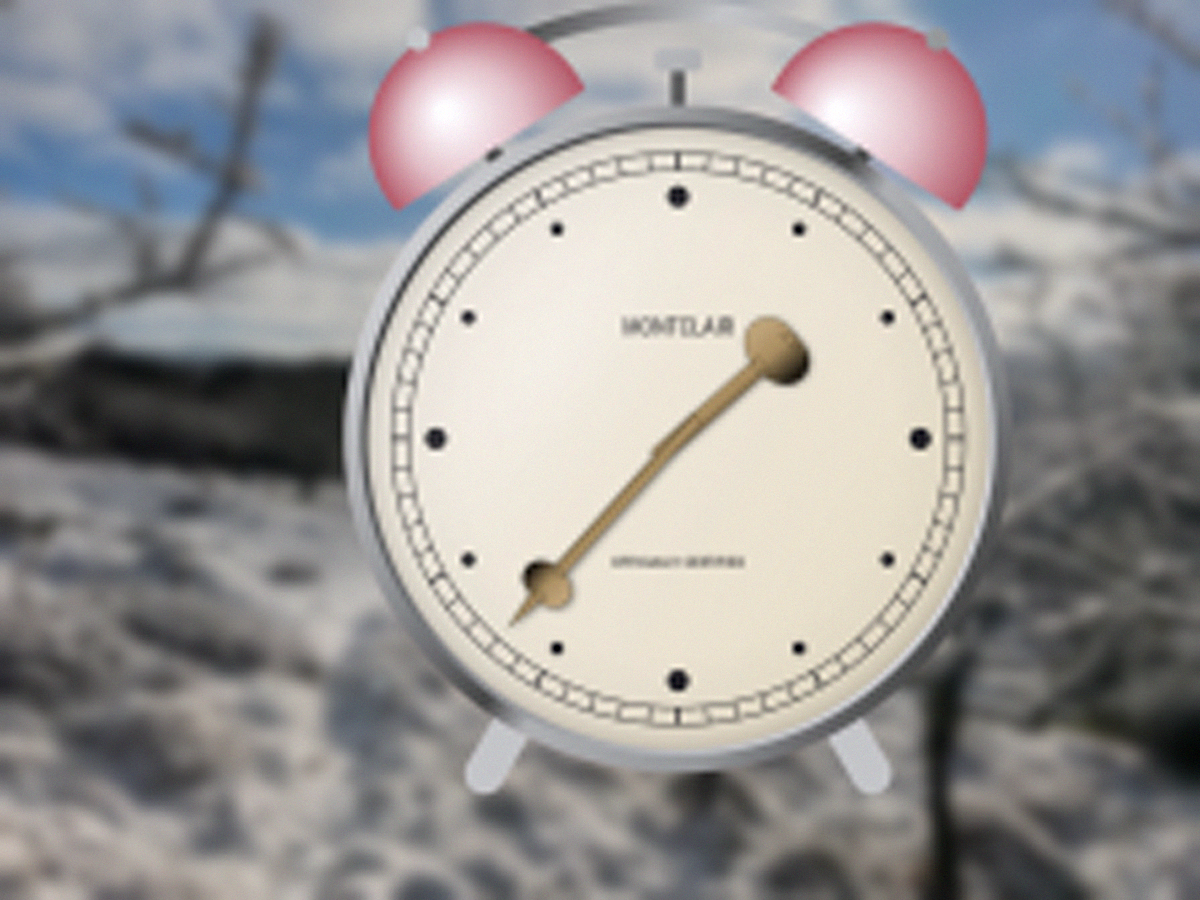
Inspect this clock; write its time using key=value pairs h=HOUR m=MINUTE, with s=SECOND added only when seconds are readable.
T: h=1 m=37
